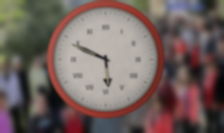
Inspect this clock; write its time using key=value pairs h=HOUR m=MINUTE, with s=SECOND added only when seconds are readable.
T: h=5 m=49
